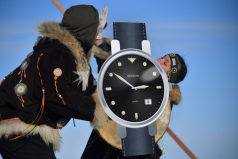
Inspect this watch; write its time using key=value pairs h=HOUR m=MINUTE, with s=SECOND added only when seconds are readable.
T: h=2 m=51
